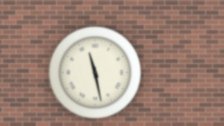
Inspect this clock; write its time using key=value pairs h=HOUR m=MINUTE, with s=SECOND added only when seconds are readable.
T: h=11 m=28
